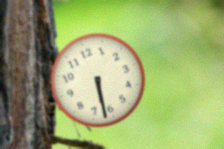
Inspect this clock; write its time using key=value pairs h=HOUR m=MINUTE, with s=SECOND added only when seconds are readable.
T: h=6 m=32
